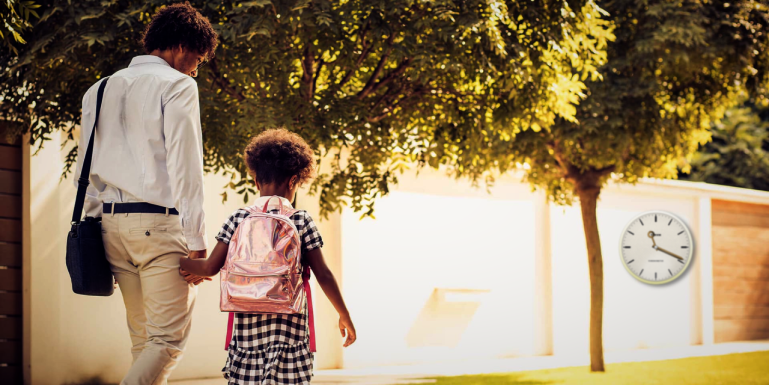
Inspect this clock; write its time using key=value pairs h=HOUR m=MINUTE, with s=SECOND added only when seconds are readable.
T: h=11 m=19
